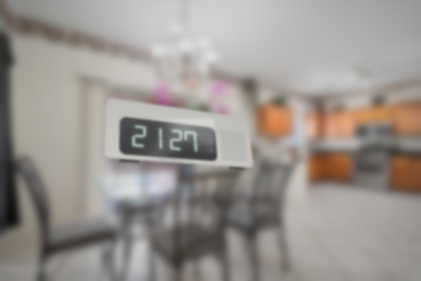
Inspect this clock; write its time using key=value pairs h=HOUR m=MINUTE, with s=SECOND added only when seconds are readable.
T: h=21 m=27
